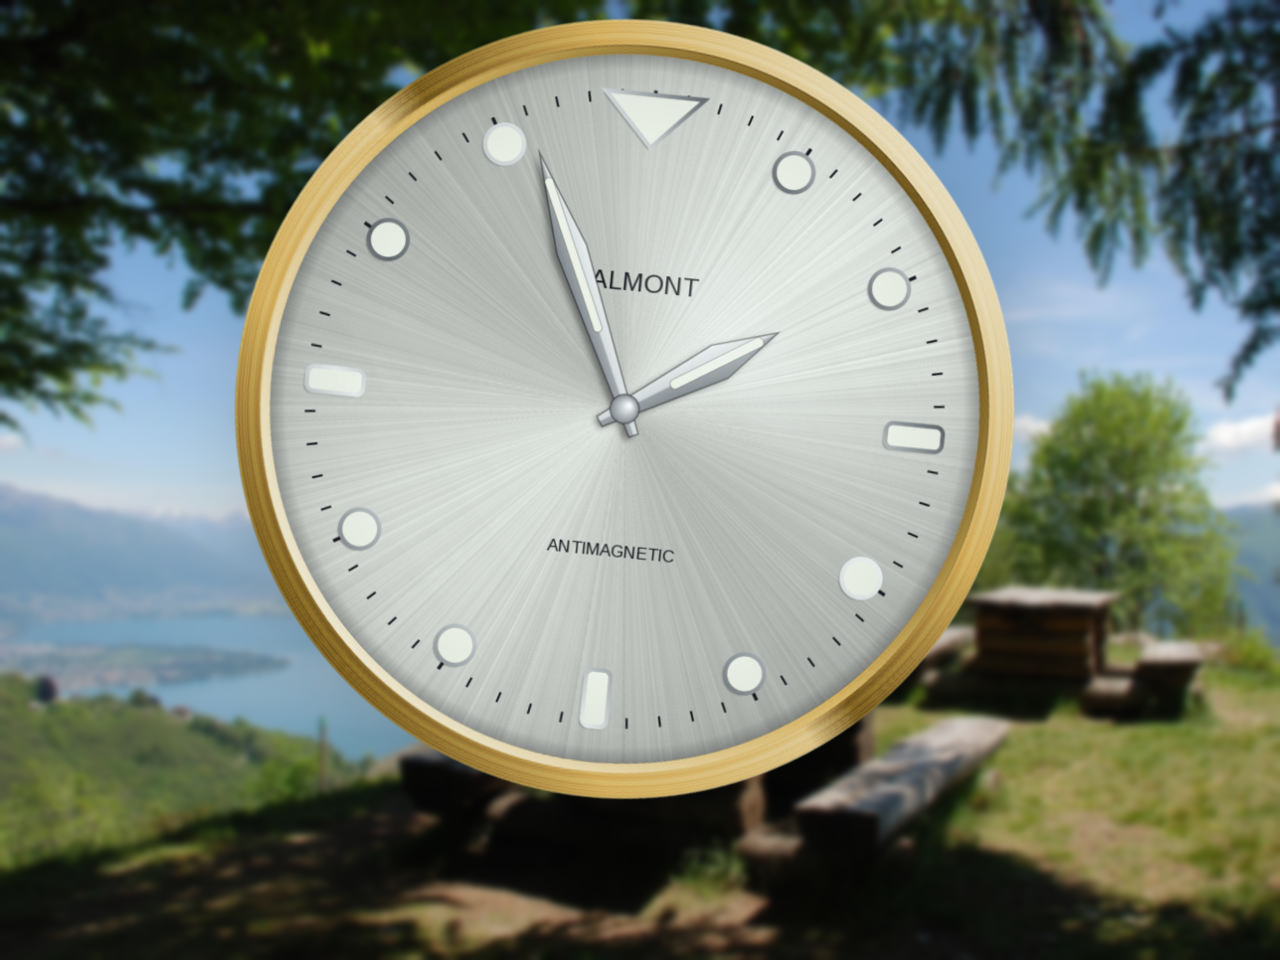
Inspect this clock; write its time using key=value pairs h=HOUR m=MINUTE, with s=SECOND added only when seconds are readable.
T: h=1 m=56
